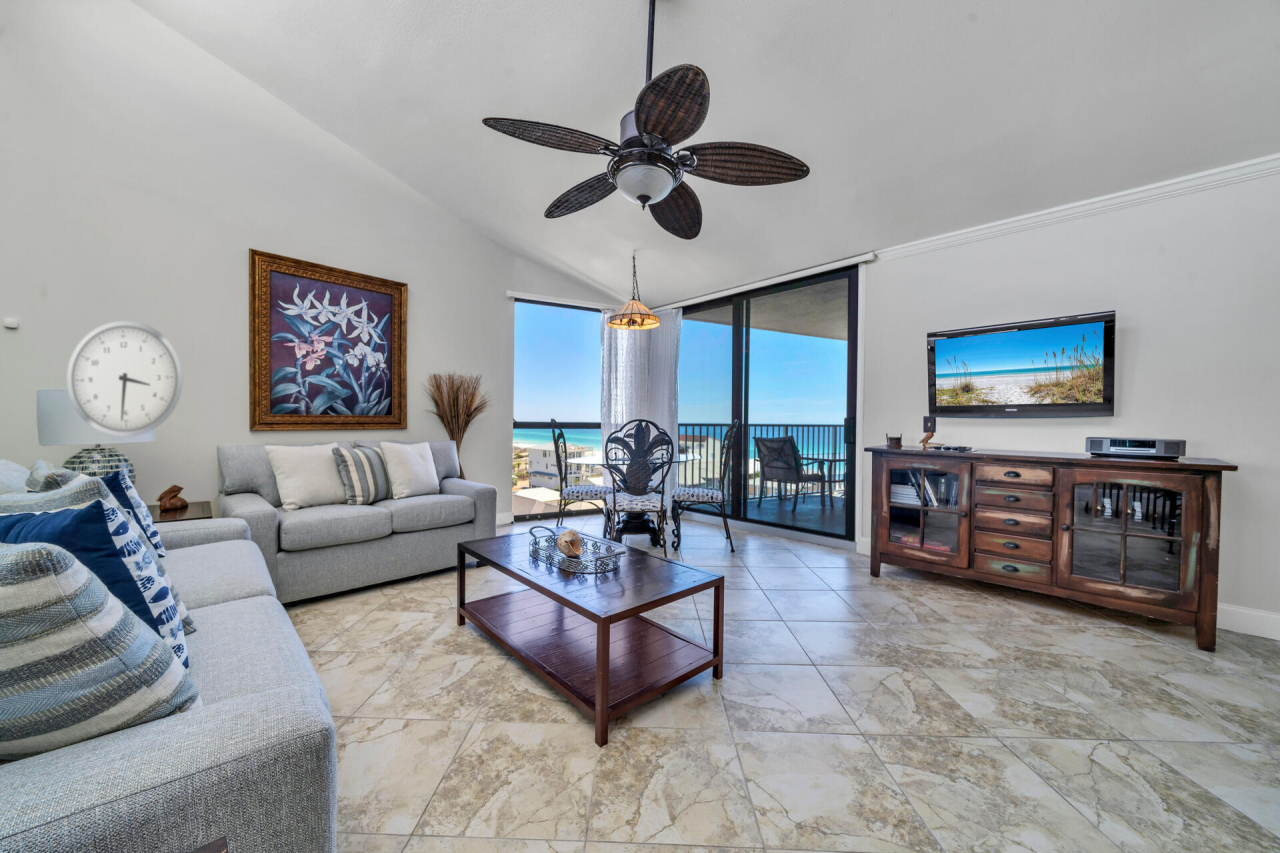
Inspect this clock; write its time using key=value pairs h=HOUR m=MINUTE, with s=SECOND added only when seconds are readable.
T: h=3 m=31
